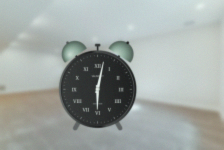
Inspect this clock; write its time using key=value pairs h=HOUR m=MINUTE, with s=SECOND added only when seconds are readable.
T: h=6 m=2
